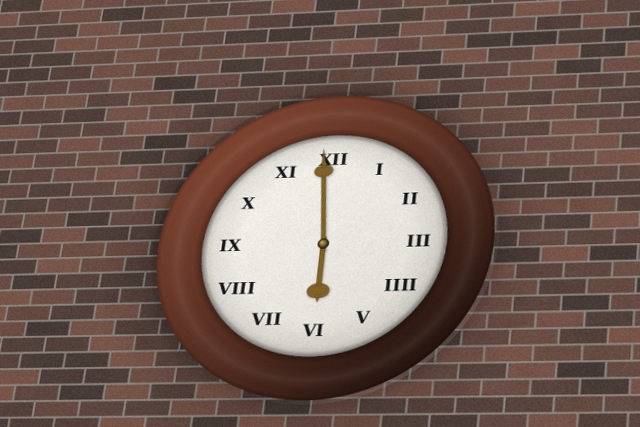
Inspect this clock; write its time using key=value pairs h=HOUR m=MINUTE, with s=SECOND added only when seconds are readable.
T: h=5 m=59
